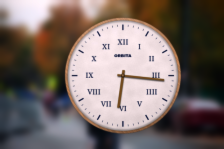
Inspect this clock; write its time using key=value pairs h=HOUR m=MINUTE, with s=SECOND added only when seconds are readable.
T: h=6 m=16
